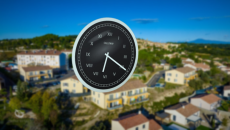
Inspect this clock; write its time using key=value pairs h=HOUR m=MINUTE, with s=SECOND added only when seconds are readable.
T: h=6 m=20
